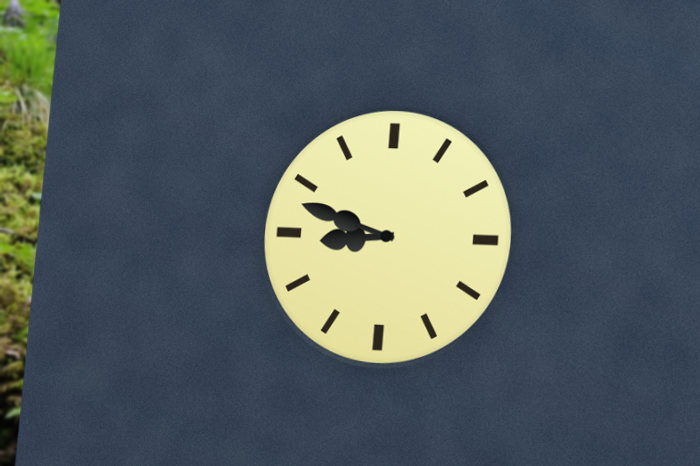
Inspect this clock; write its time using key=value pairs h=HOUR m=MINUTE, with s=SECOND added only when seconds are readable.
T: h=8 m=48
